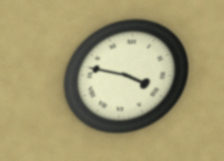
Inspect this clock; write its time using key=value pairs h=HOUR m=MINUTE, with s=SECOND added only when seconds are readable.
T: h=3 m=47
